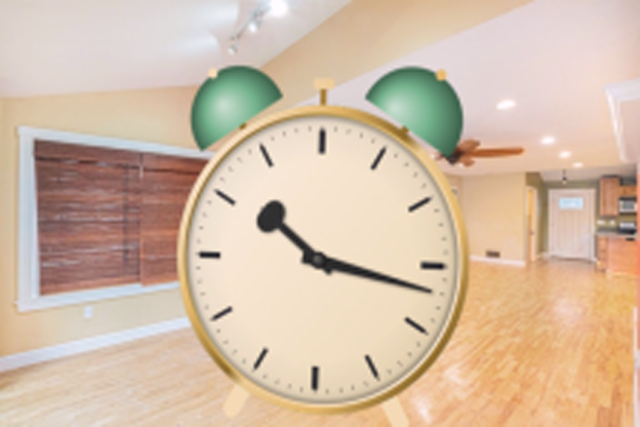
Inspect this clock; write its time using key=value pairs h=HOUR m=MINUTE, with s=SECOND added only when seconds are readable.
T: h=10 m=17
